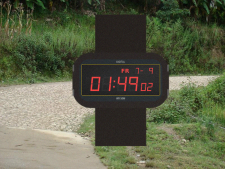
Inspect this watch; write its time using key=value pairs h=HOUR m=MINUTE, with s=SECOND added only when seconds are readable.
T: h=1 m=49 s=2
